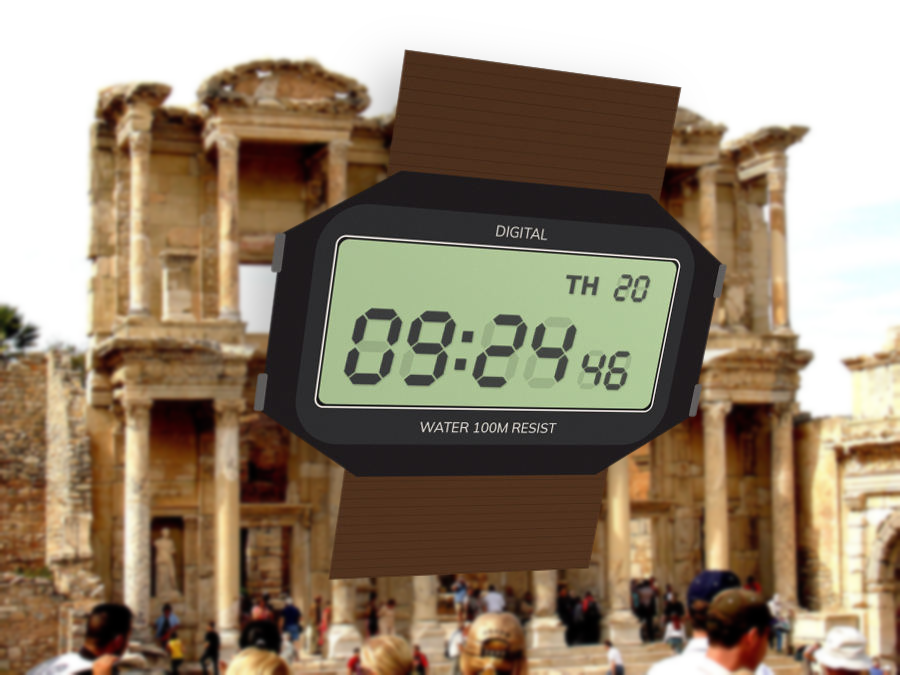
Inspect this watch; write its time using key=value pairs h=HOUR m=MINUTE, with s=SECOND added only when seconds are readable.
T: h=9 m=24 s=46
